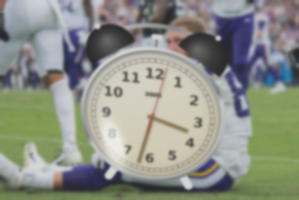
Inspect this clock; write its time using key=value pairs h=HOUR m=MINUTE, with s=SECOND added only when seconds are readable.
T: h=3 m=32 s=2
